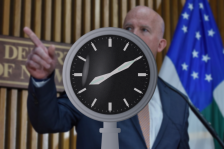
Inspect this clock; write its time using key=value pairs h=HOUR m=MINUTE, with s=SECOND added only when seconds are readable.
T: h=8 m=10
